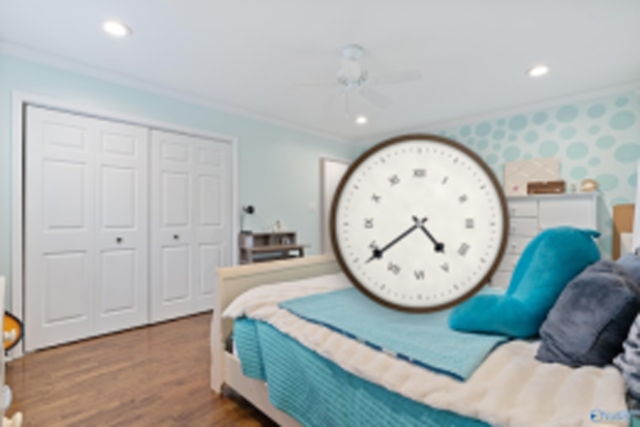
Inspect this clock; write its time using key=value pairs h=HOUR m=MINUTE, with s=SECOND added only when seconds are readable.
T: h=4 m=39
